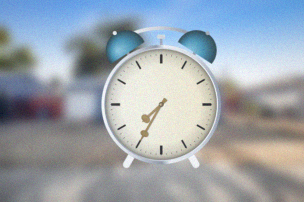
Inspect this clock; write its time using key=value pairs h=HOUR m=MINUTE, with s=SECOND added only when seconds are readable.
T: h=7 m=35
